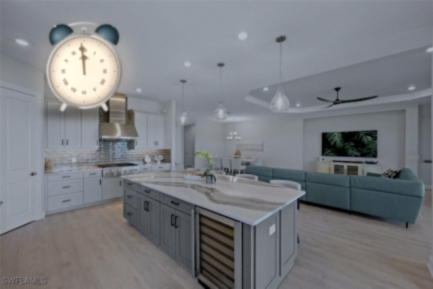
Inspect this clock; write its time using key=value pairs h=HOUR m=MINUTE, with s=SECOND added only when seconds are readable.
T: h=11 m=59
